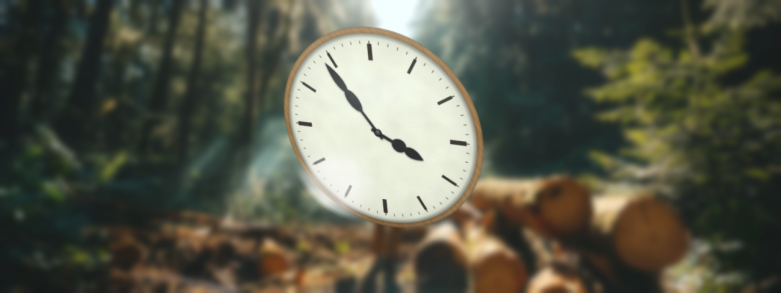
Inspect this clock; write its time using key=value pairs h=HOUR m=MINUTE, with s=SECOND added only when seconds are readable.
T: h=3 m=54
